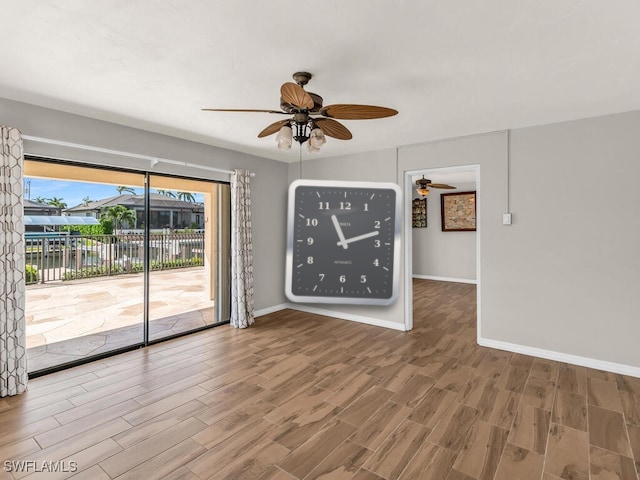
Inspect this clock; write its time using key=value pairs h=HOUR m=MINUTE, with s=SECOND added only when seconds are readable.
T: h=11 m=12
